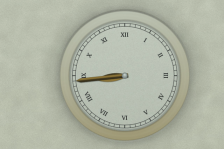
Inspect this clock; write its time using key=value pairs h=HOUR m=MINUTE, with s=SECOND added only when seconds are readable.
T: h=8 m=44
